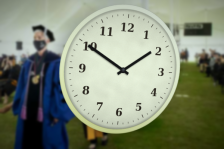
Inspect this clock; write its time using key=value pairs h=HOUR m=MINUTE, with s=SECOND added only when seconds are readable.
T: h=1 m=50
